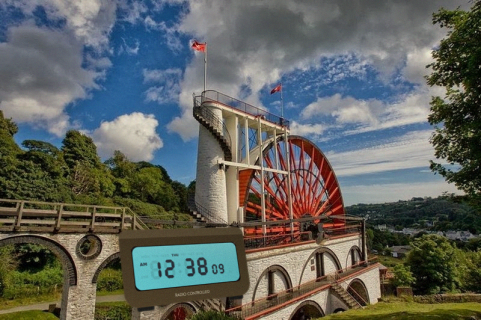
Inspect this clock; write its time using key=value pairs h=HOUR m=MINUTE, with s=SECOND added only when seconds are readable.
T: h=12 m=38 s=9
